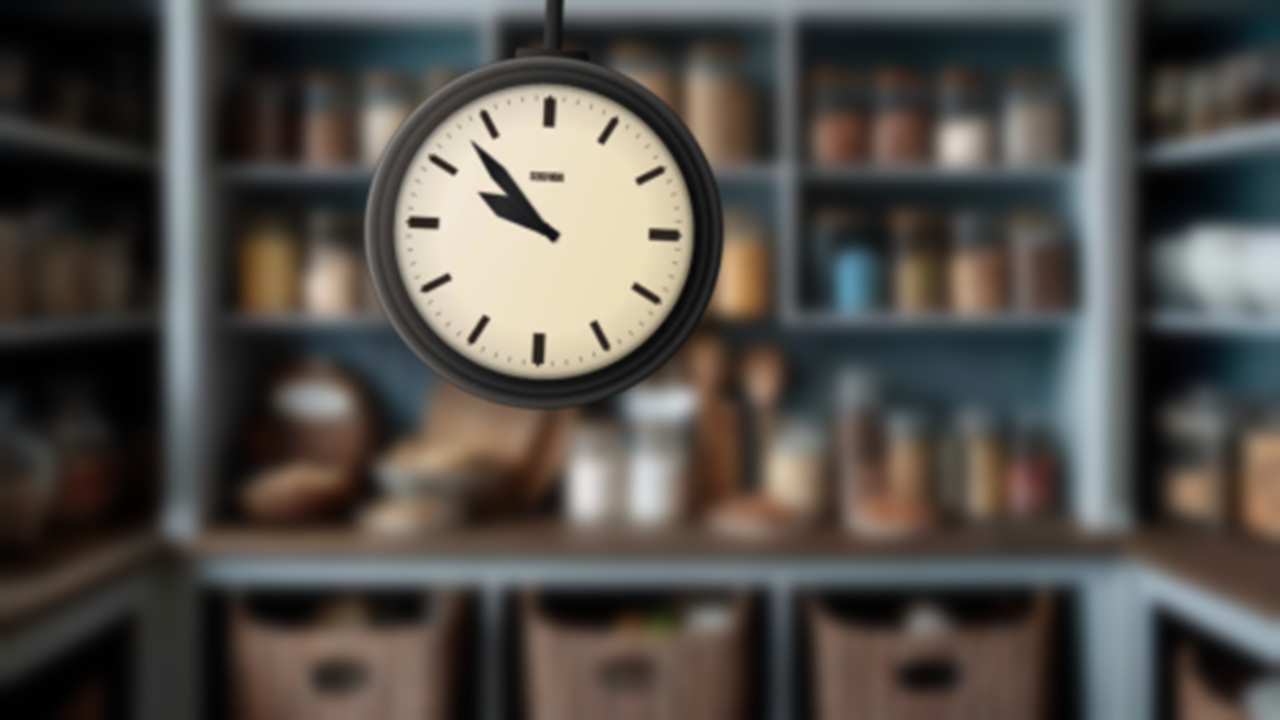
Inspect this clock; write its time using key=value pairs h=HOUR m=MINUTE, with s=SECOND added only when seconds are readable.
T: h=9 m=53
